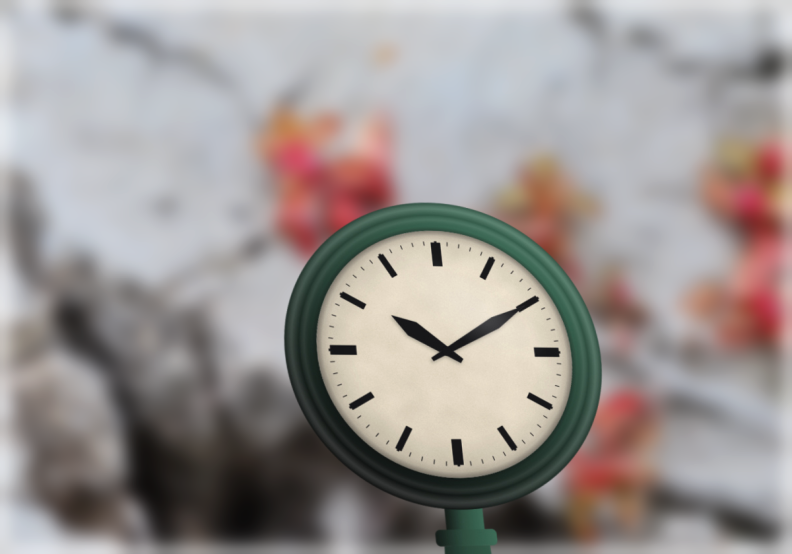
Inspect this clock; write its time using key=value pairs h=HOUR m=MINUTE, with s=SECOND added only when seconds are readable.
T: h=10 m=10
